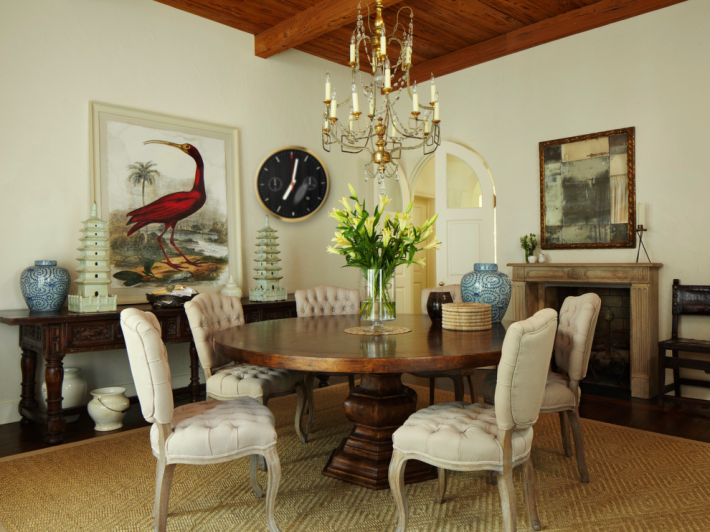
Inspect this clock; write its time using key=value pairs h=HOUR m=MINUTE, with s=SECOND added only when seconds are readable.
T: h=7 m=2
